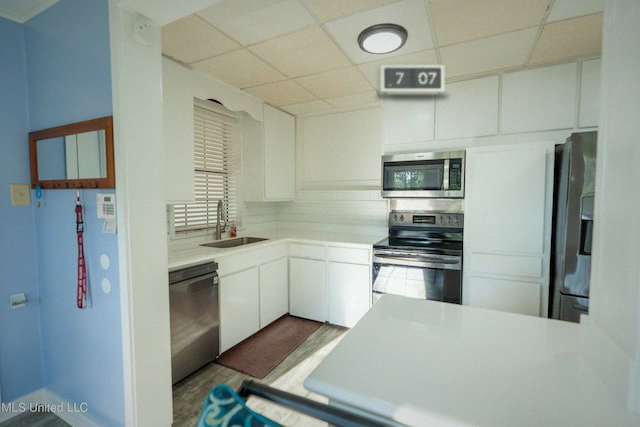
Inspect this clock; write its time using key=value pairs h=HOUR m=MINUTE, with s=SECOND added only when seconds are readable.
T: h=7 m=7
